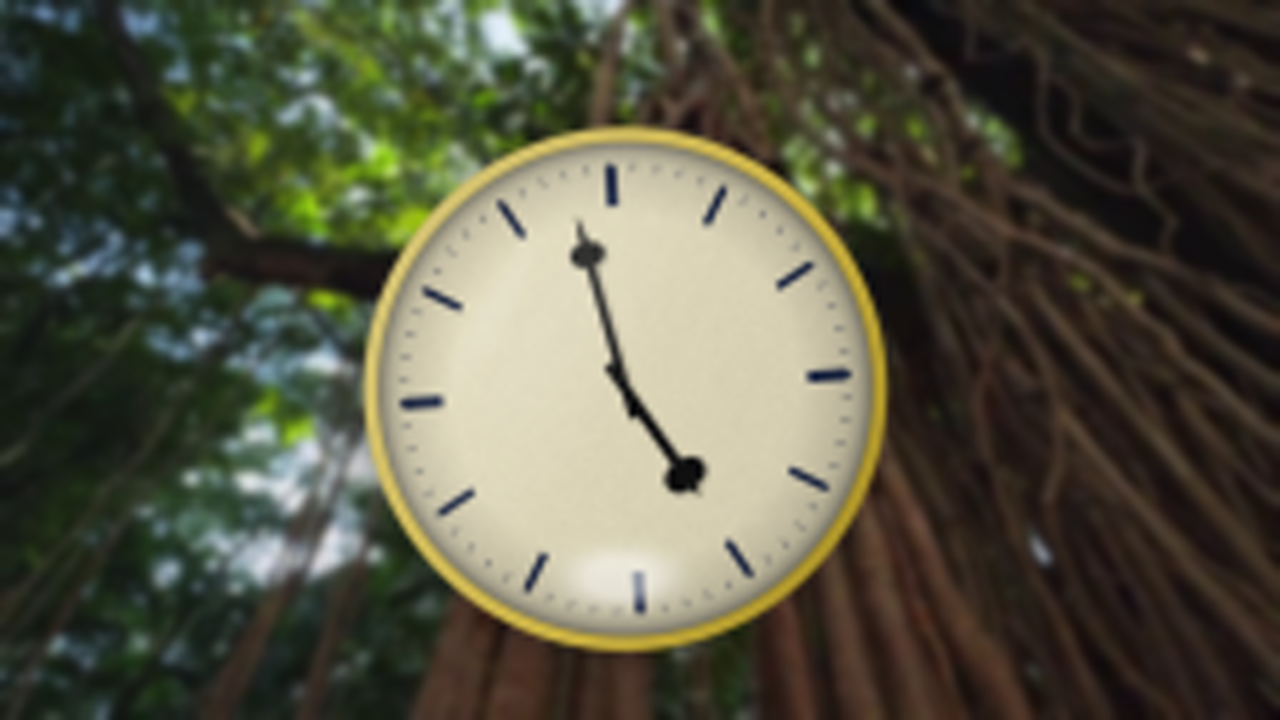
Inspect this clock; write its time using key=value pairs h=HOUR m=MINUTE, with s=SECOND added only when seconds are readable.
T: h=4 m=58
